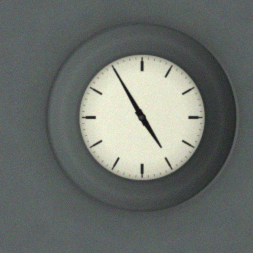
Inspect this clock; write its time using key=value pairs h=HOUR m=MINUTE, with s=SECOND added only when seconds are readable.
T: h=4 m=55
